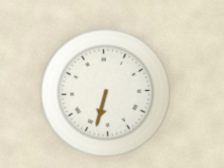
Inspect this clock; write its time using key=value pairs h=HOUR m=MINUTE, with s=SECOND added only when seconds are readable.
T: h=6 m=33
